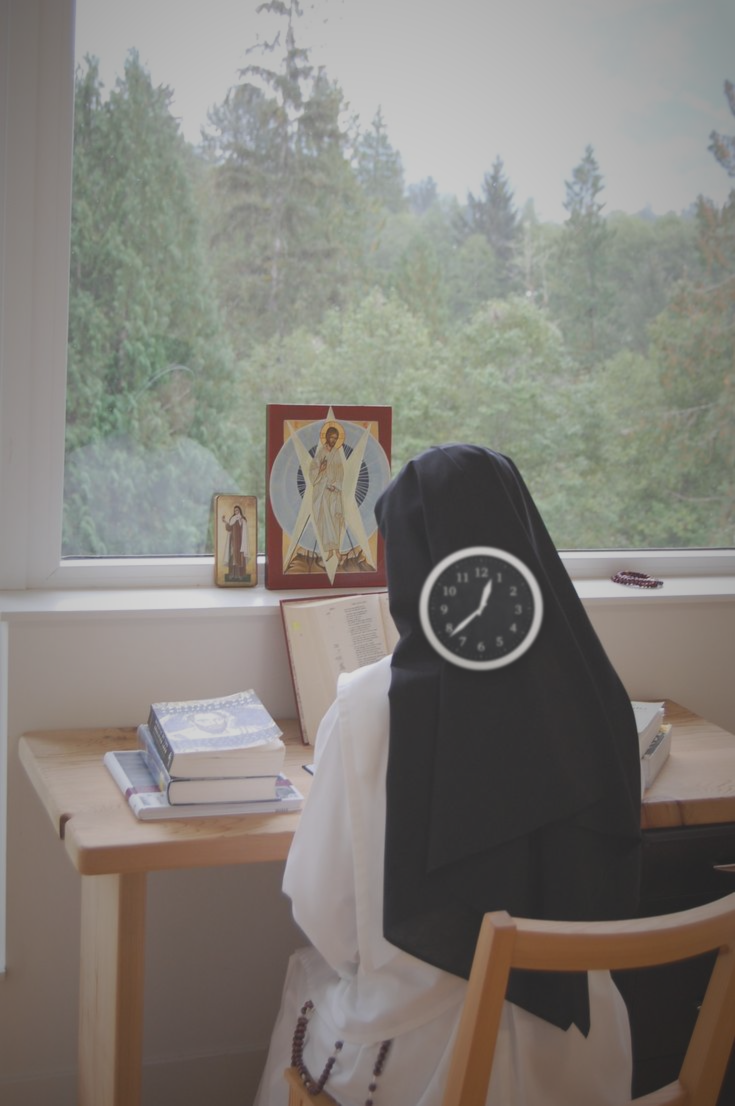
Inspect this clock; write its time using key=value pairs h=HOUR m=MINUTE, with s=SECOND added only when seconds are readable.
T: h=12 m=38
